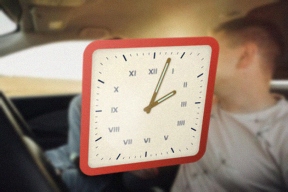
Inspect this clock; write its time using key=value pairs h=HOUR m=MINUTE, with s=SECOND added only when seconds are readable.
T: h=2 m=3
